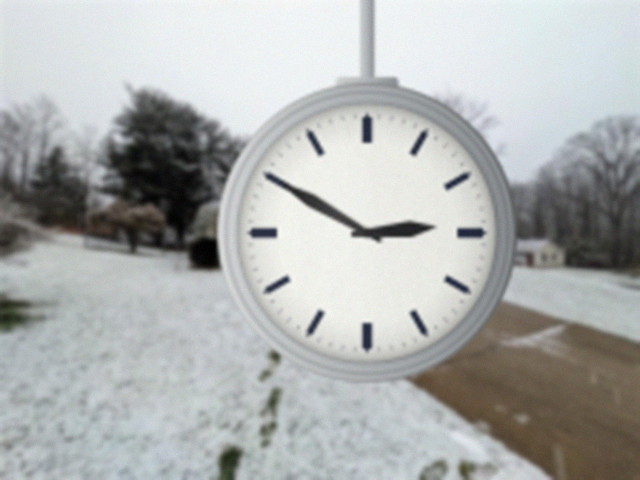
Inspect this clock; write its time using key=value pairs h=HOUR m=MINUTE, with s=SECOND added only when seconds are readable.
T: h=2 m=50
